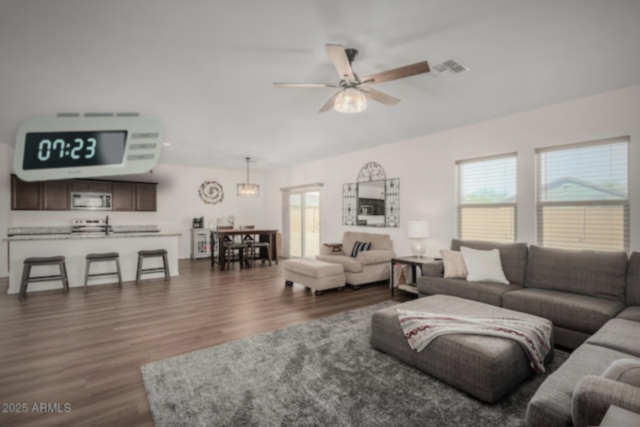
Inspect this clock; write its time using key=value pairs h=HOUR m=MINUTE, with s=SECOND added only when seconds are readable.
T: h=7 m=23
